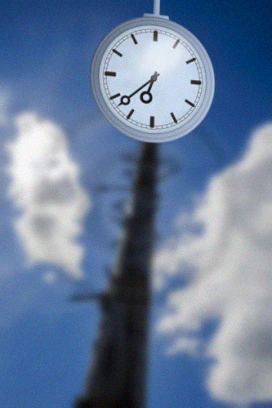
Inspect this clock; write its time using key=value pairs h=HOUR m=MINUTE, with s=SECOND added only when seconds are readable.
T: h=6 m=38
